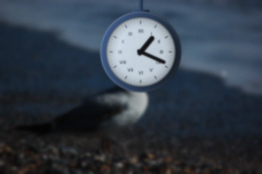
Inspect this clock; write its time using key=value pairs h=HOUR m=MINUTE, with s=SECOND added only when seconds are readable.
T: h=1 m=19
